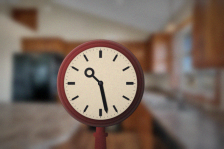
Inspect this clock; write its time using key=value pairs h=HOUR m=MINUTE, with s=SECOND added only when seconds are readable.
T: h=10 m=28
